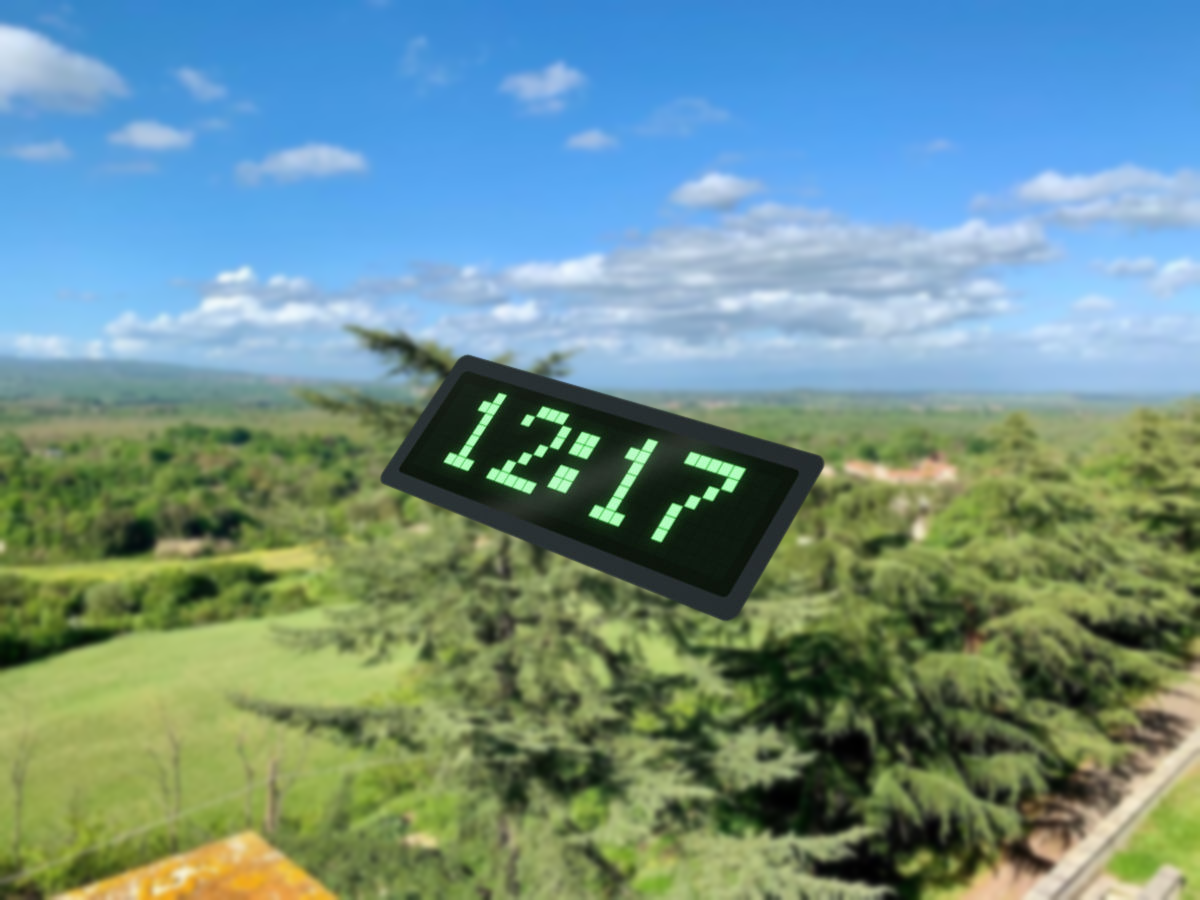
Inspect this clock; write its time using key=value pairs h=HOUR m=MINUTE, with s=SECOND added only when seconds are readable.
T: h=12 m=17
